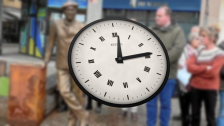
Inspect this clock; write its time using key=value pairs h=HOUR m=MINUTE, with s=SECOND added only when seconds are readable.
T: h=12 m=14
